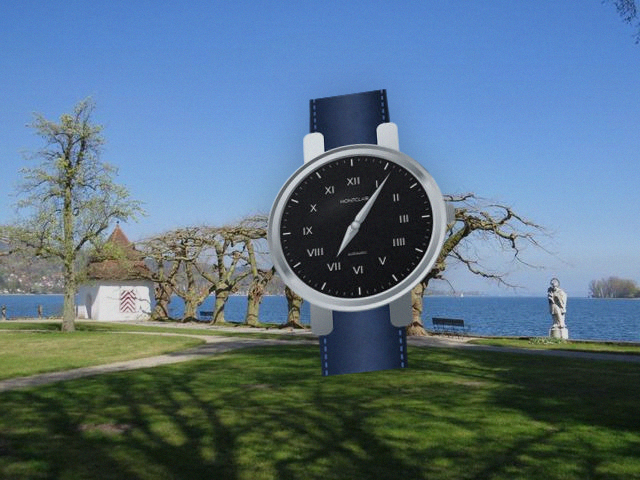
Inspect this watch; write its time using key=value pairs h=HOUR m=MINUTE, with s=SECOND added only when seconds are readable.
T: h=7 m=6
